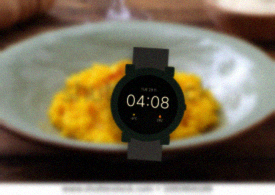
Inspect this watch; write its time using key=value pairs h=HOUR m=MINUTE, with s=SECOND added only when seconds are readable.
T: h=4 m=8
